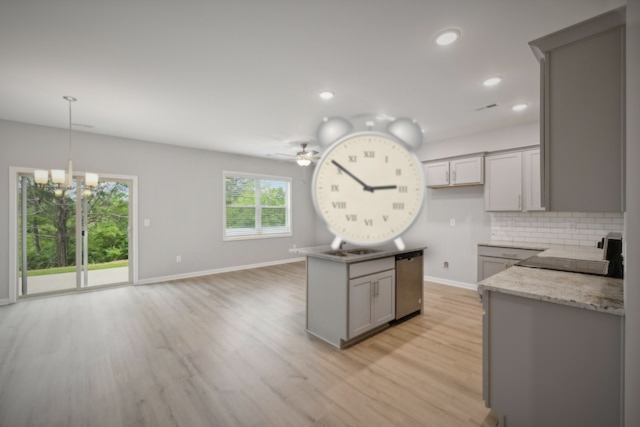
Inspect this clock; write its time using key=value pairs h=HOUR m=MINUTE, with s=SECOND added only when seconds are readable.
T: h=2 m=51
